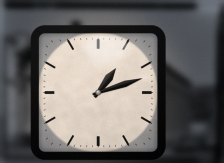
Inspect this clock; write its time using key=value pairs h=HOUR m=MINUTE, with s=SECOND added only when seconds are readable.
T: h=1 m=12
